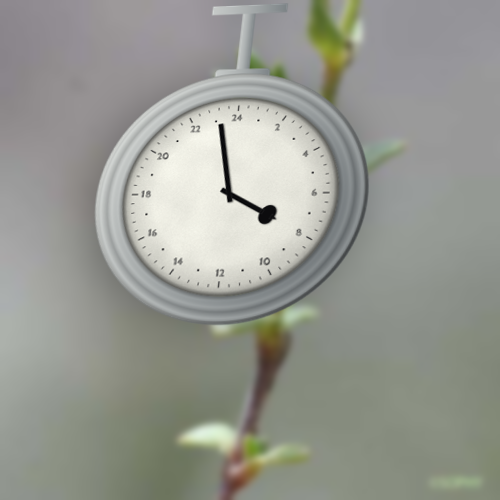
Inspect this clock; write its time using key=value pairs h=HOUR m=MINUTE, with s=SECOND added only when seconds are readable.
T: h=7 m=58
